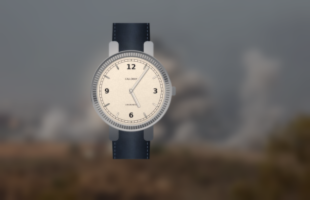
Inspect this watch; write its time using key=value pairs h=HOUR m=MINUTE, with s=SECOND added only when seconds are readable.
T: h=5 m=6
